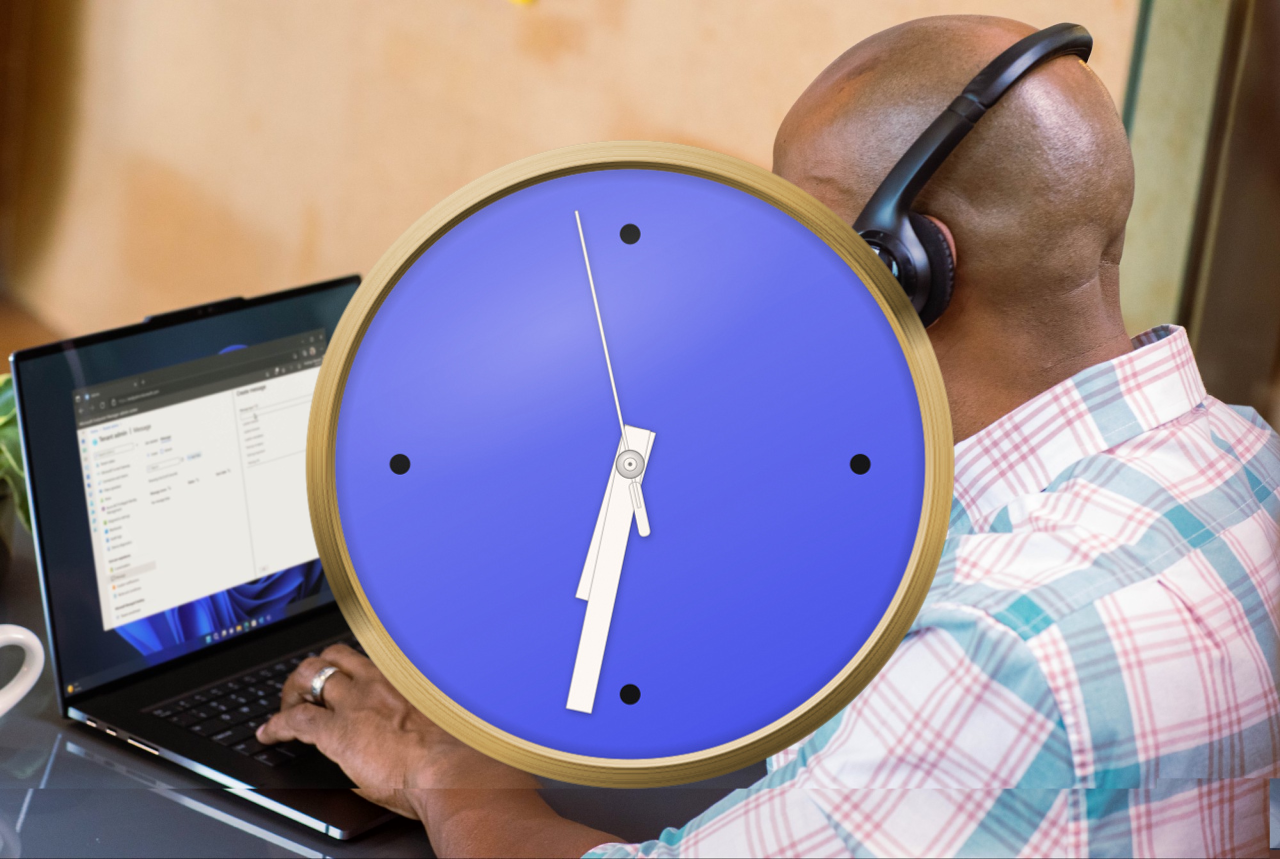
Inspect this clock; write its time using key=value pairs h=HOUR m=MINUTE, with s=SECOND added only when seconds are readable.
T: h=6 m=31 s=58
